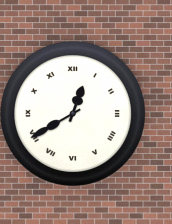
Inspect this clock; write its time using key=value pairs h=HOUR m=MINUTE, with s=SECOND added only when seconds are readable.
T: h=12 m=40
